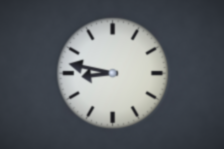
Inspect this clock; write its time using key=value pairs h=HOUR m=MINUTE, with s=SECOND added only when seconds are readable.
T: h=8 m=47
